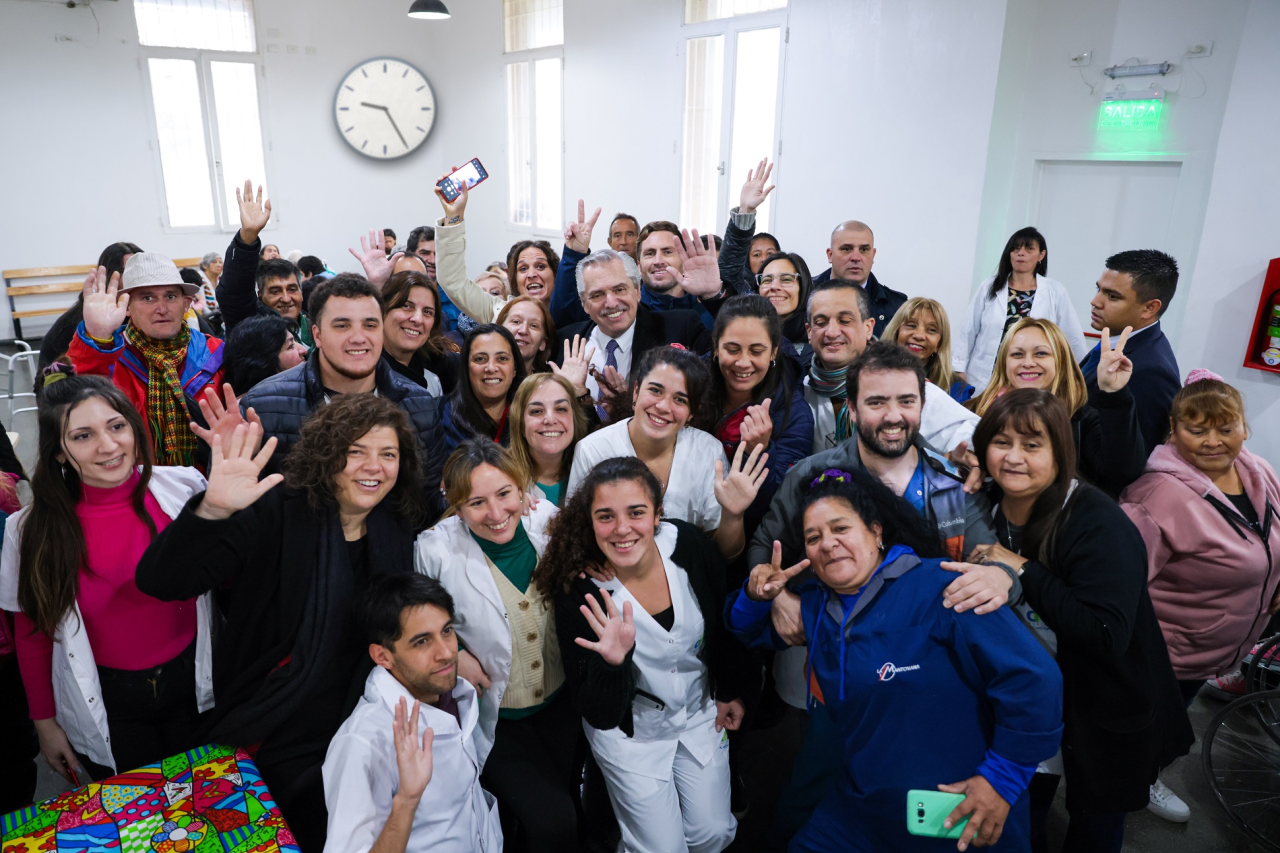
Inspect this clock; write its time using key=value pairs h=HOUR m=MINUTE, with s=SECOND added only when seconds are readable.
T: h=9 m=25
